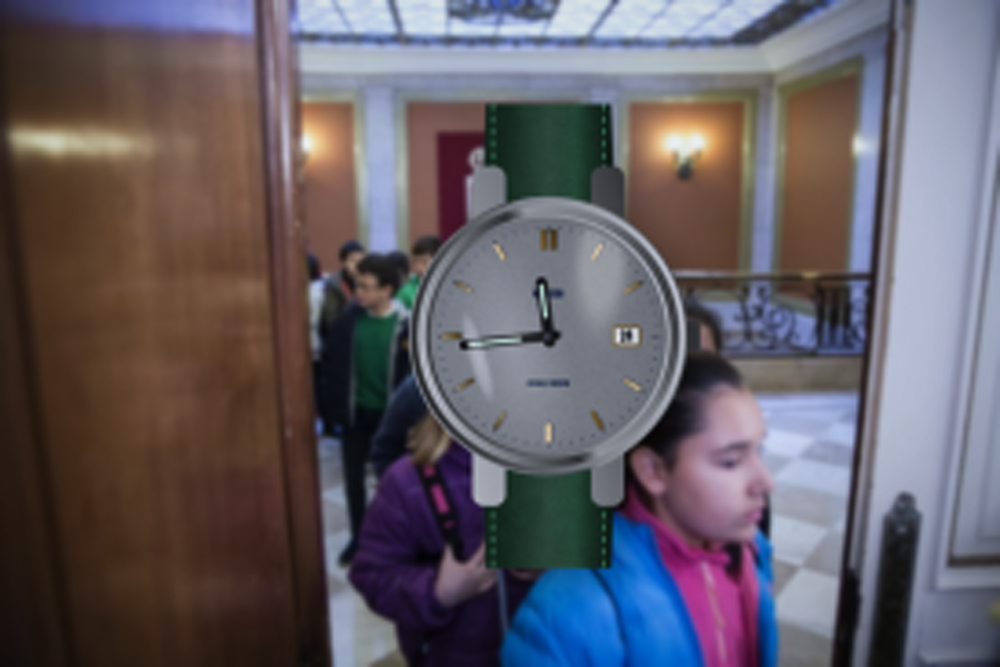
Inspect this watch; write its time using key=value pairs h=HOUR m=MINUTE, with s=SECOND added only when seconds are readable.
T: h=11 m=44
